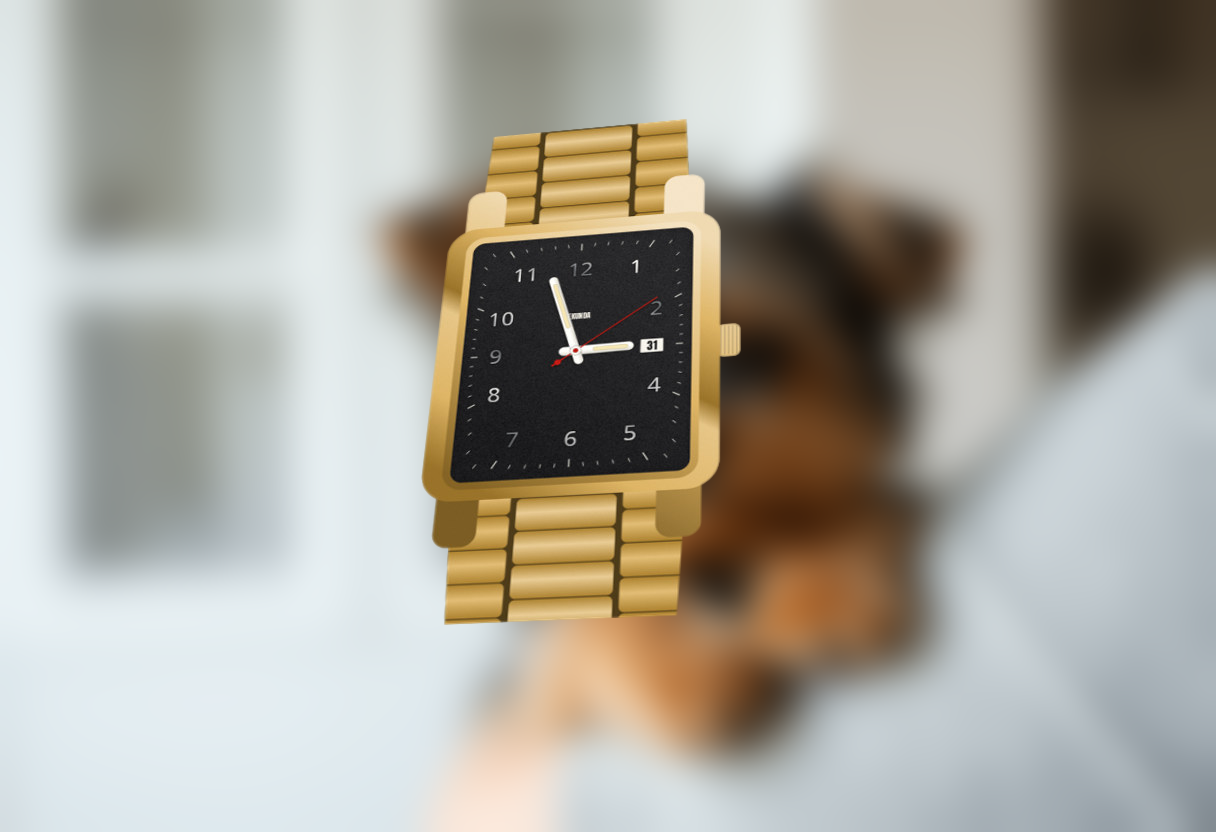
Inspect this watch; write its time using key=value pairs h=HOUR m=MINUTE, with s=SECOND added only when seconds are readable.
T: h=2 m=57 s=9
